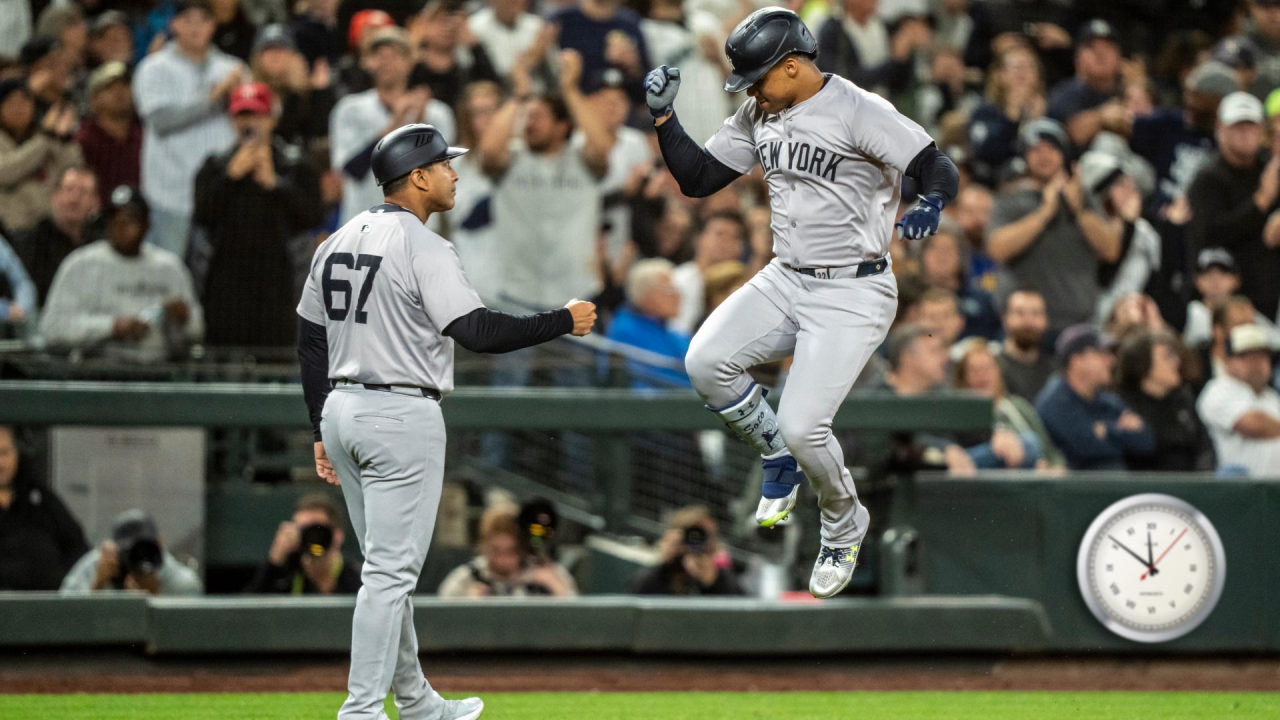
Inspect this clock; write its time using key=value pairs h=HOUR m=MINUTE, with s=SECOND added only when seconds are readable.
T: h=11 m=51 s=7
